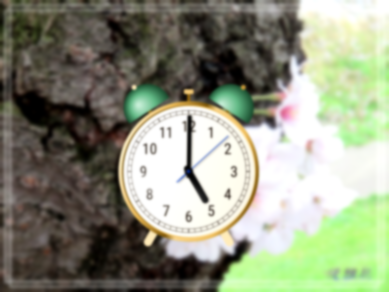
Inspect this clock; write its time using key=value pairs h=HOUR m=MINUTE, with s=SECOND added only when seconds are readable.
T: h=5 m=0 s=8
